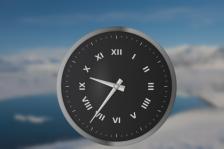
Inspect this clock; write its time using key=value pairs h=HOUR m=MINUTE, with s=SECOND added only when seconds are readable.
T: h=9 m=36
